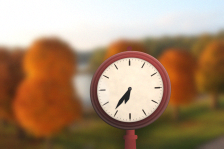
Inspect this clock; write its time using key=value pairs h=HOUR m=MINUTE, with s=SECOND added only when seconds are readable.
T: h=6 m=36
